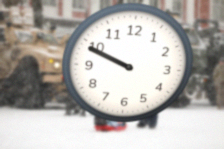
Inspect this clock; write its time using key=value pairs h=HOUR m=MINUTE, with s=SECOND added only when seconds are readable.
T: h=9 m=49
